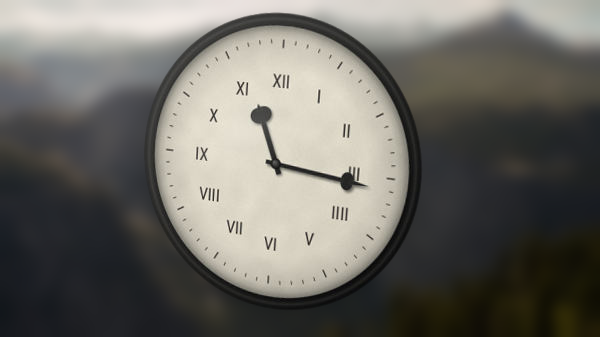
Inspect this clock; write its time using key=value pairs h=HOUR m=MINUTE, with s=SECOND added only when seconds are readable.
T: h=11 m=16
